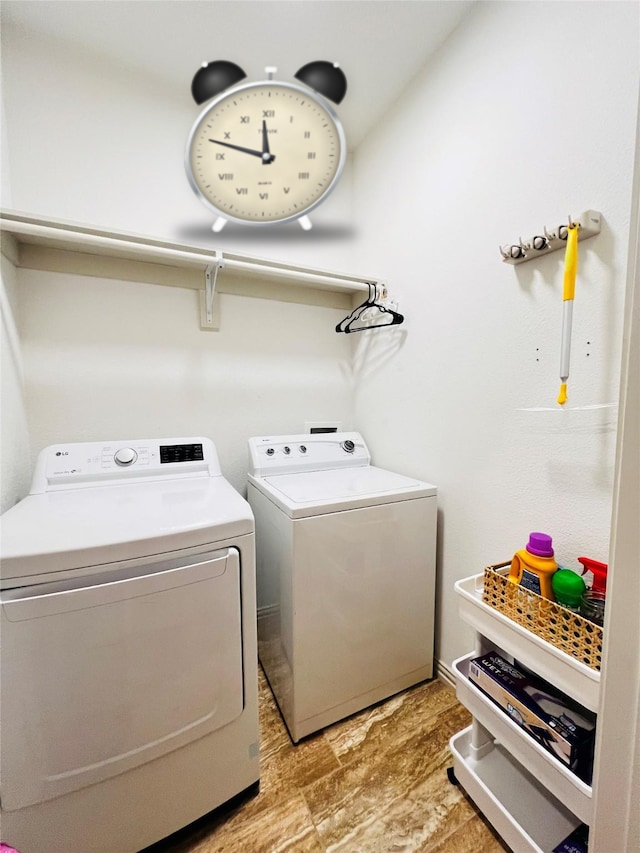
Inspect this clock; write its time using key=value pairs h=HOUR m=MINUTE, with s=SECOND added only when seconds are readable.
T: h=11 m=48
